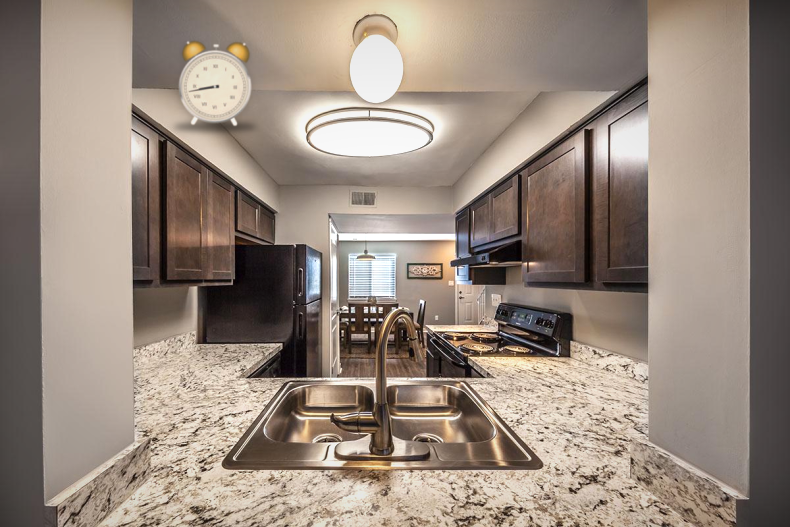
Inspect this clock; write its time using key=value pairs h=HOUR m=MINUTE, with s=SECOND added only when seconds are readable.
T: h=8 m=43
